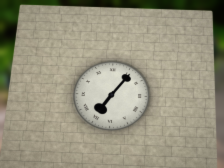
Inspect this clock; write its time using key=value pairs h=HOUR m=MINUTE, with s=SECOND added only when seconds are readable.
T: h=7 m=6
